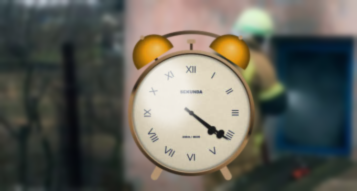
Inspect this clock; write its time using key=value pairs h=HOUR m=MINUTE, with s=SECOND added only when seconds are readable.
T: h=4 m=21
